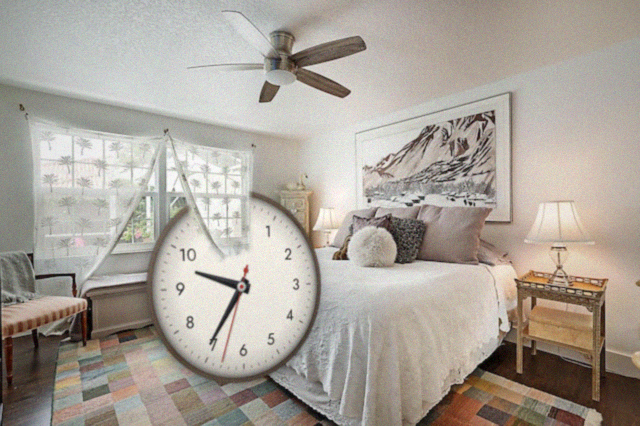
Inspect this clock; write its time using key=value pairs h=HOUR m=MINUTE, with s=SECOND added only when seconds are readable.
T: h=9 m=35 s=33
